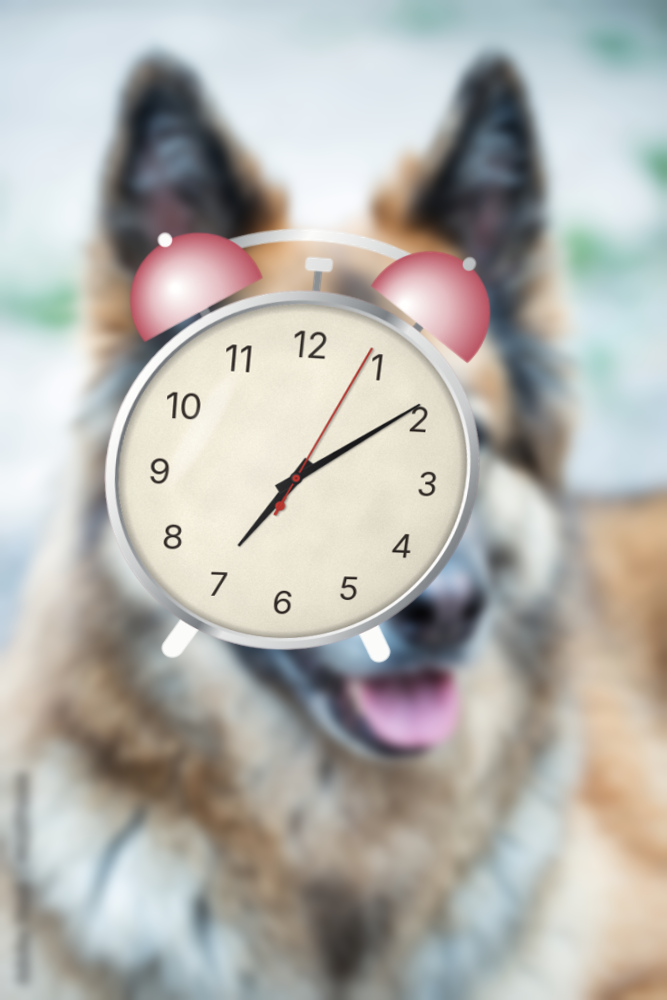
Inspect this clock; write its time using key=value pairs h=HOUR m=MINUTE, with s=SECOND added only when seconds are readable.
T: h=7 m=9 s=4
